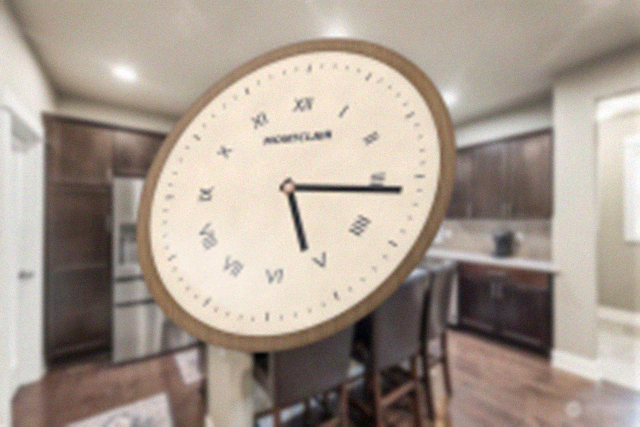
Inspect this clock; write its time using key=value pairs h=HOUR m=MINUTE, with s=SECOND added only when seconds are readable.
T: h=5 m=16
